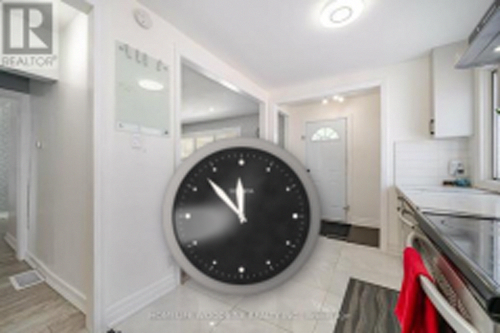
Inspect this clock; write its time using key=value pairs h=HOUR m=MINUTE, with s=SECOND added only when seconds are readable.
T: h=11 m=53
